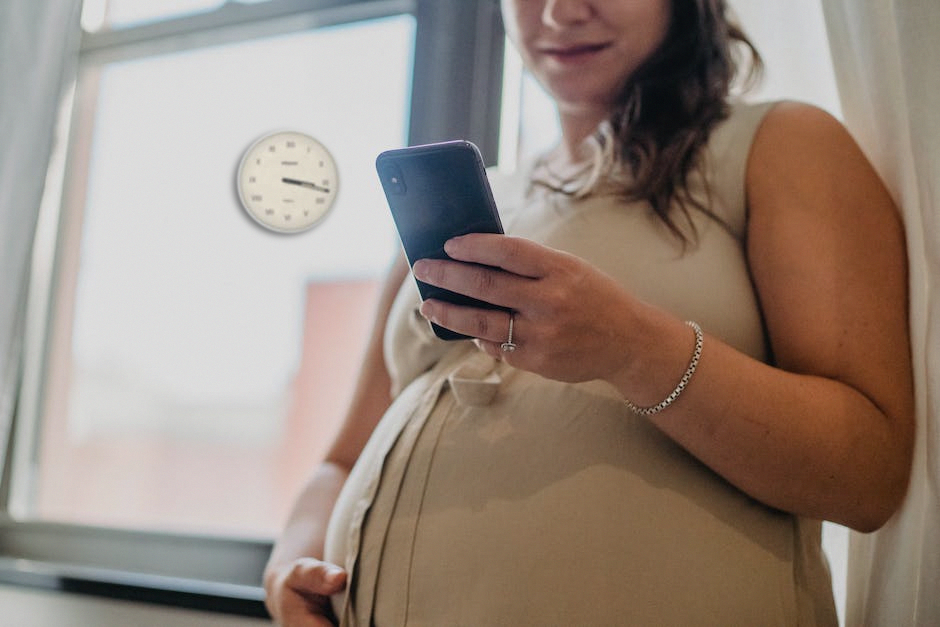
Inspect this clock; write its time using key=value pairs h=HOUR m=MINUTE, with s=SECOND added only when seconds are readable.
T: h=3 m=17
